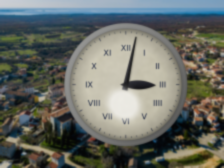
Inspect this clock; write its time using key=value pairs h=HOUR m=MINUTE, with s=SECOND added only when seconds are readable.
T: h=3 m=2
